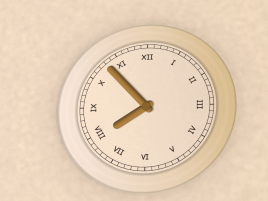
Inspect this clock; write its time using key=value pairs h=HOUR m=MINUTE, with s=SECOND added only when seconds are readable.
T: h=7 m=53
